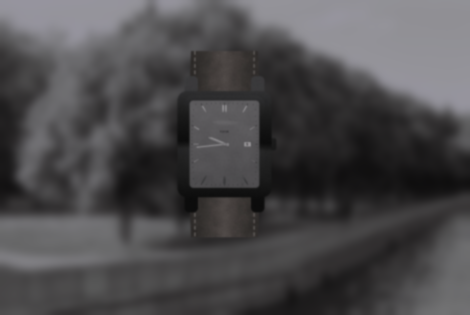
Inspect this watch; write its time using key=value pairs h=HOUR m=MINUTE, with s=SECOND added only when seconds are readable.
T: h=9 m=44
